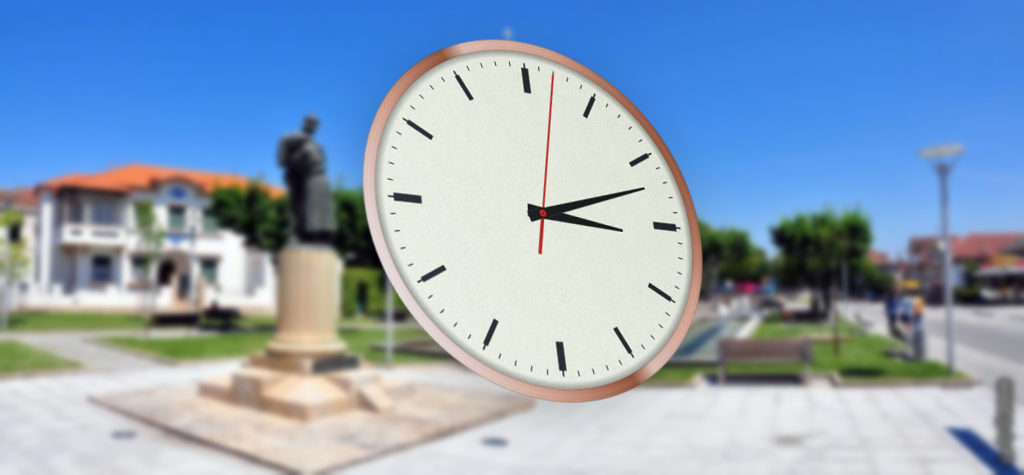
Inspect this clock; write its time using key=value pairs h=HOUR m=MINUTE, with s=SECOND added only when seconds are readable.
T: h=3 m=12 s=2
